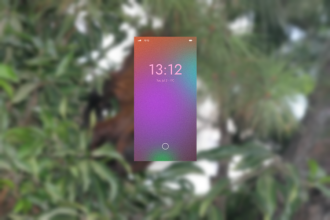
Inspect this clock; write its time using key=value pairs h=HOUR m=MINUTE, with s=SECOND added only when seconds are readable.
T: h=13 m=12
